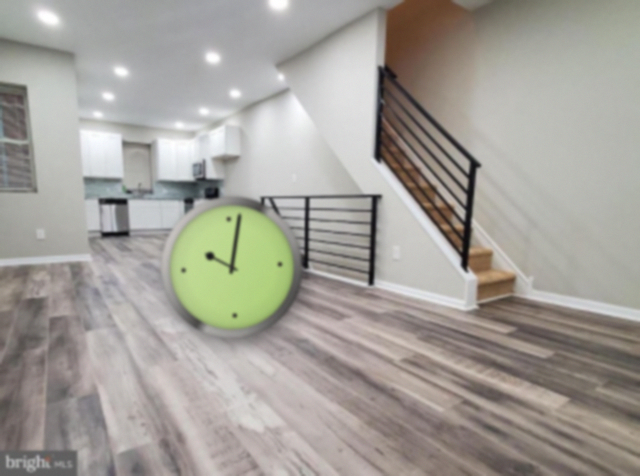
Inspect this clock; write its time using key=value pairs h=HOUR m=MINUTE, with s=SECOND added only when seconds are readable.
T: h=10 m=2
